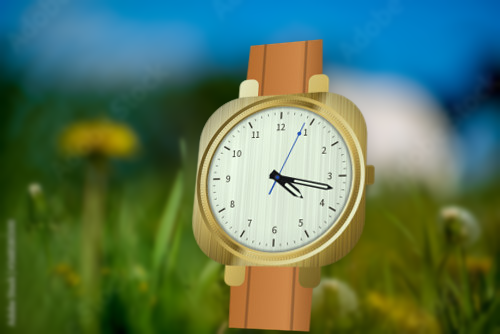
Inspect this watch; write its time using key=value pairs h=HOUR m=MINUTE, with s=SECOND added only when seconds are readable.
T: h=4 m=17 s=4
